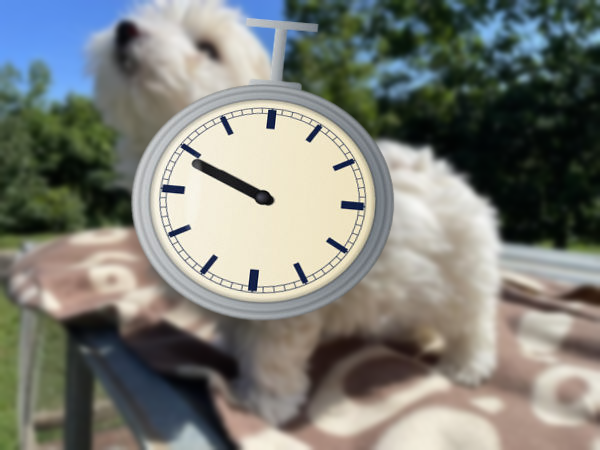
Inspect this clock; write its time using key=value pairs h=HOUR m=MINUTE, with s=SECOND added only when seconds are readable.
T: h=9 m=49
